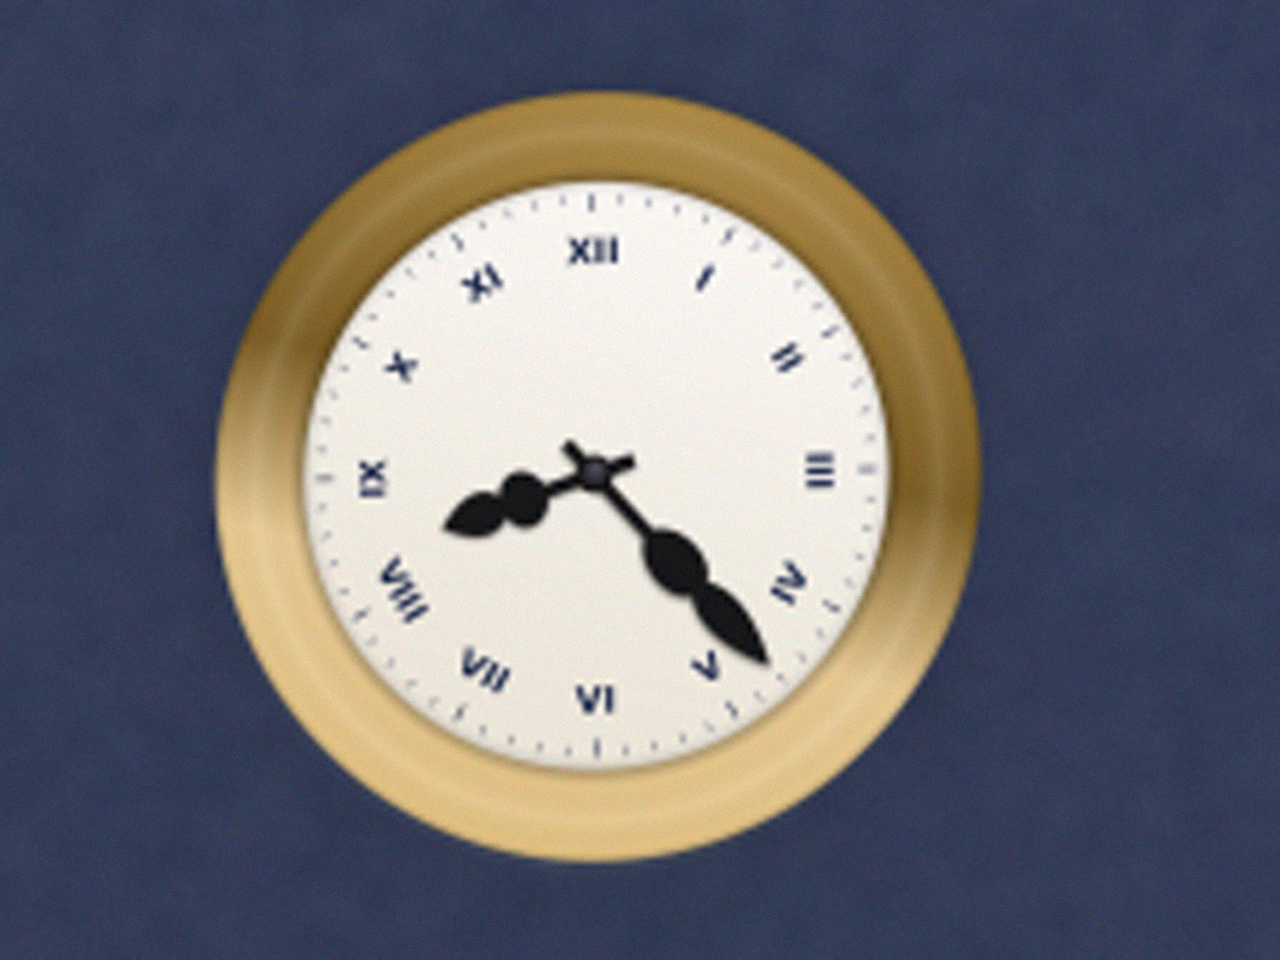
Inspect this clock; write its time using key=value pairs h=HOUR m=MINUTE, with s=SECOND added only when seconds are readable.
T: h=8 m=23
